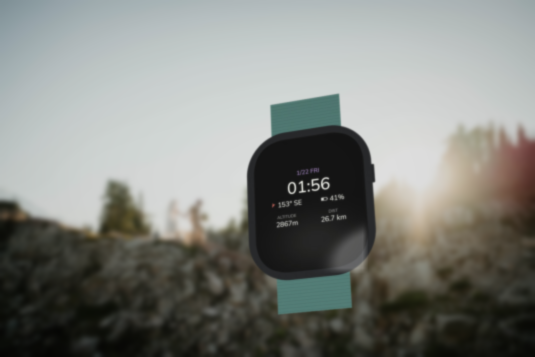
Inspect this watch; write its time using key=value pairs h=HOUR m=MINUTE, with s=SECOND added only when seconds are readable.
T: h=1 m=56
